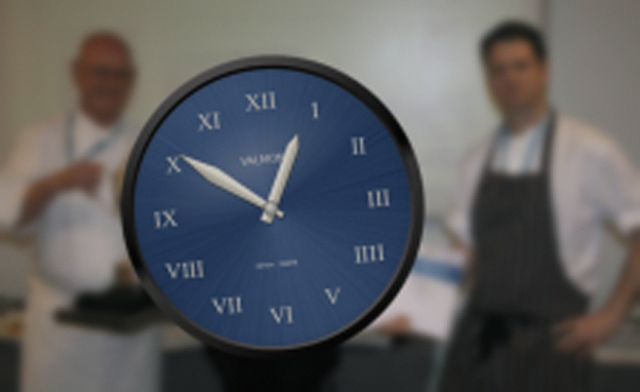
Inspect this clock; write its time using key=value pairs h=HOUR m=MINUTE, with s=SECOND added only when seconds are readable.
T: h=12 m=51
